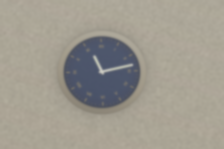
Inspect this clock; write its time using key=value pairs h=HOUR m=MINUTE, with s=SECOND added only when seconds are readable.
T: h=11 m=13
